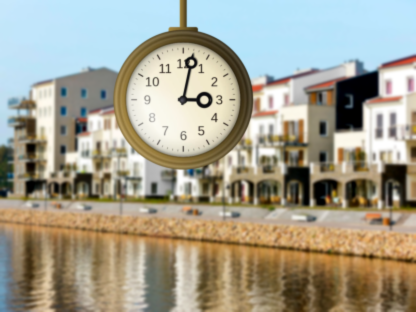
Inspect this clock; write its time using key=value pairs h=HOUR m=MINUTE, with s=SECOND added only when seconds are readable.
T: h=3 m=2
